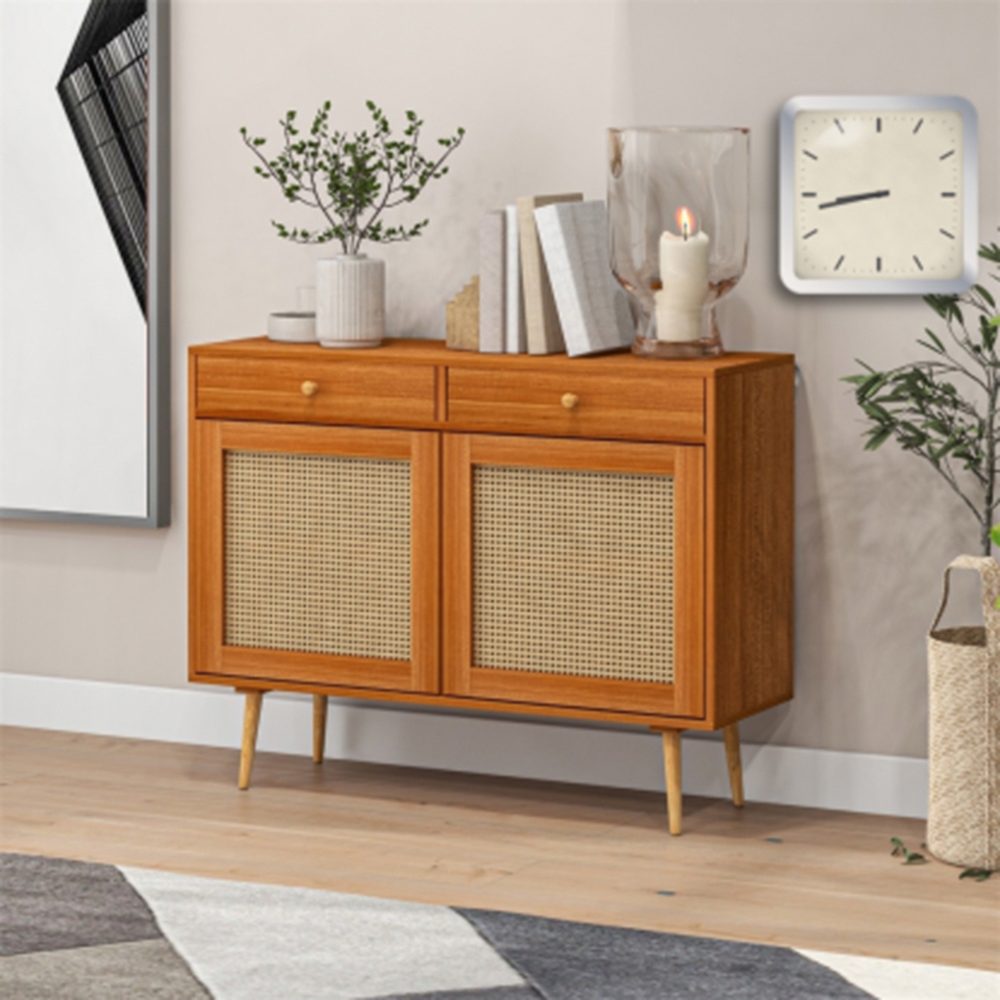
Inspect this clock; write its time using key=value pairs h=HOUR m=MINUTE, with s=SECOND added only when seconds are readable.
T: h=8 m=43
